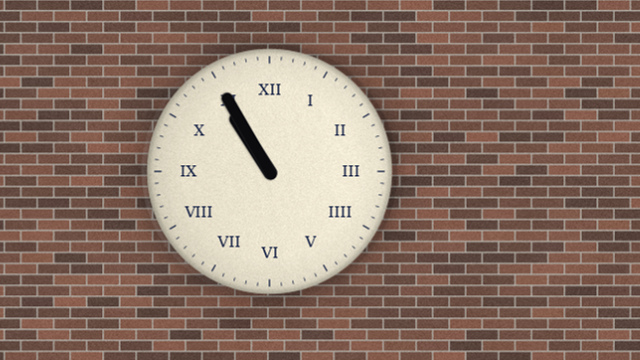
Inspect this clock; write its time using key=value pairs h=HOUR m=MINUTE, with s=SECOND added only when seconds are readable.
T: h=10 m=55
